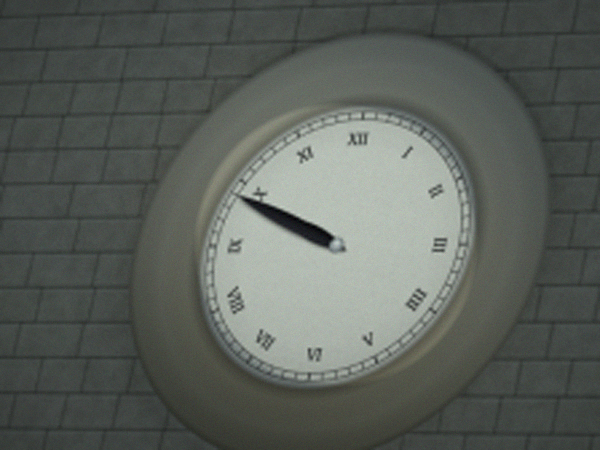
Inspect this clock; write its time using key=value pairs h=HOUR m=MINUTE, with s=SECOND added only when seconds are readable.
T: h=9 m=49
